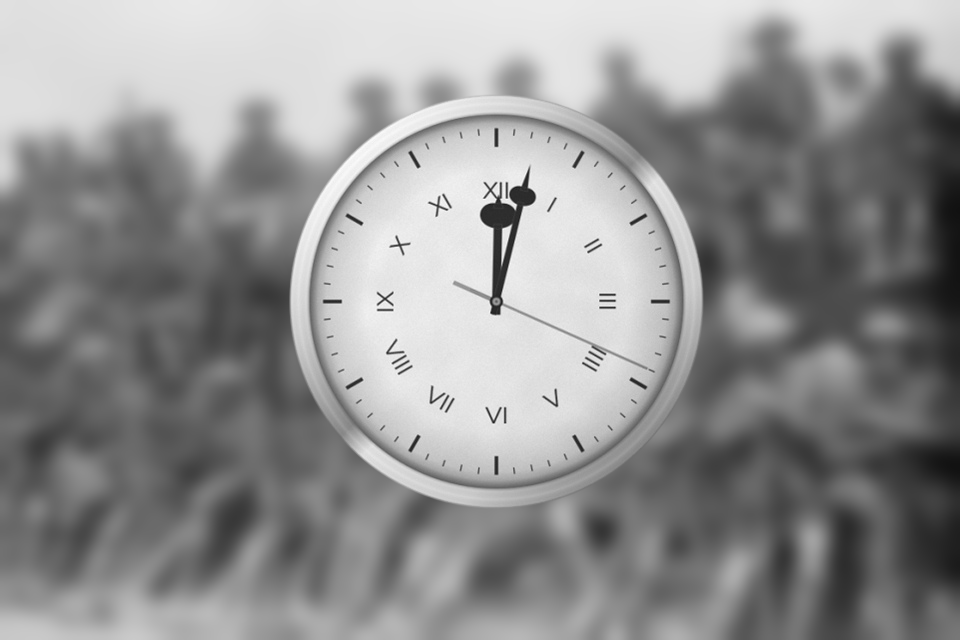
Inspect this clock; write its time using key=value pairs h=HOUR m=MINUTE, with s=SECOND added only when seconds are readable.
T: h=12 m=2 s=19
